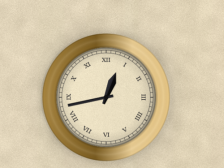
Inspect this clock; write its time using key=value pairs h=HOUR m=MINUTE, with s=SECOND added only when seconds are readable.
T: h=12 m=43
